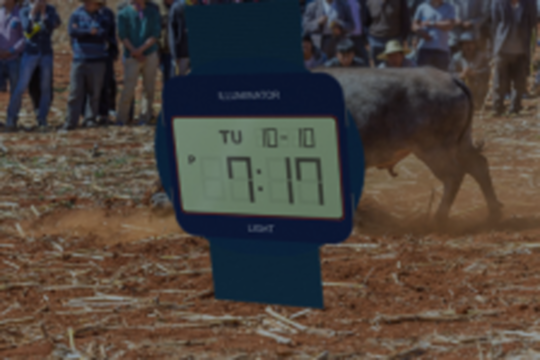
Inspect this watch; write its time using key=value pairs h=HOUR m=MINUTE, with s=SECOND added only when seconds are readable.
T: h=7 m=17
